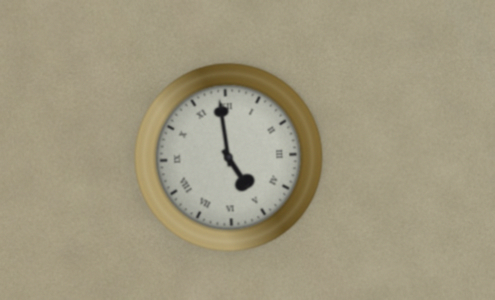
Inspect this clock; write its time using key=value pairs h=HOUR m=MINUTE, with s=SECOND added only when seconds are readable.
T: h=4 m=59
